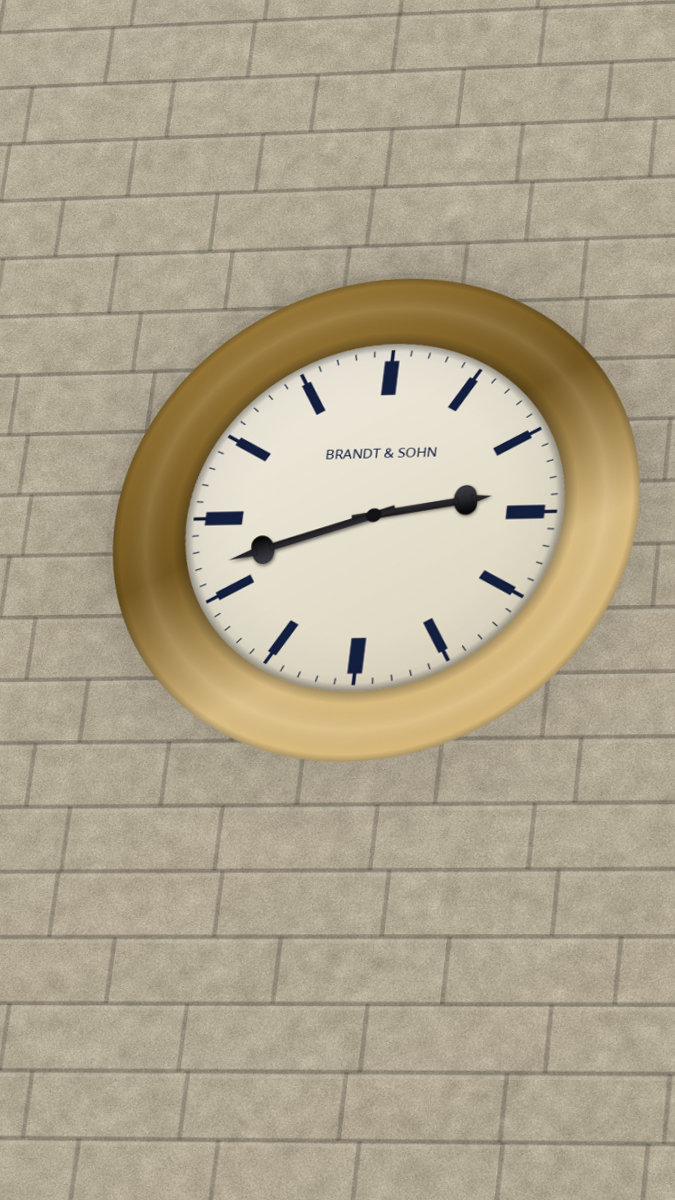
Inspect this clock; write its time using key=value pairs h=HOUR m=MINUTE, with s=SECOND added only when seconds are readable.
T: h=2 m=42
